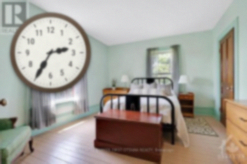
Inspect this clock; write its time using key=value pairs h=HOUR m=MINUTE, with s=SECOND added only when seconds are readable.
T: h=2 m=35
